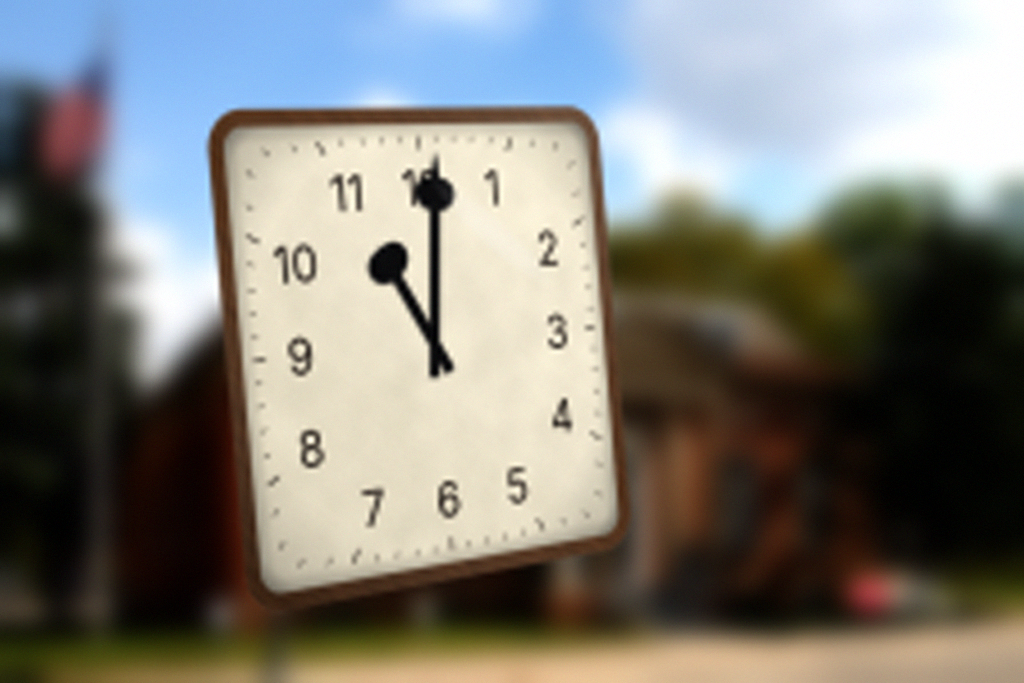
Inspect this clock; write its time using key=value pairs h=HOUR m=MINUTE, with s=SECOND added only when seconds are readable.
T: h=11 m=1
